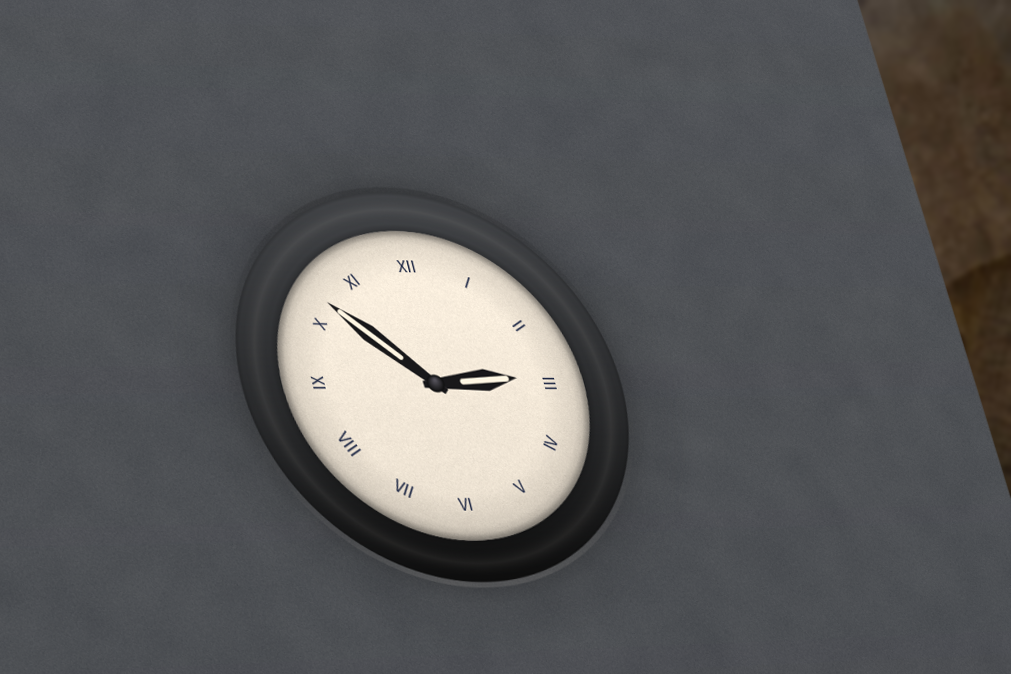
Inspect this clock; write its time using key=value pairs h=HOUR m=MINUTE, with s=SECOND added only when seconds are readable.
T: h=2 m=52
